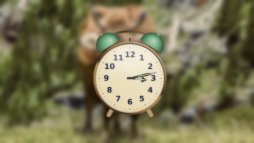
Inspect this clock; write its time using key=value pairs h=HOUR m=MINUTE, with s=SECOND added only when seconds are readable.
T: h=3 m=13
